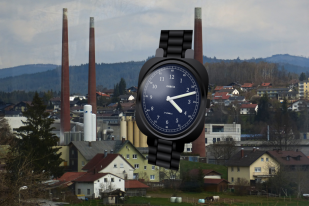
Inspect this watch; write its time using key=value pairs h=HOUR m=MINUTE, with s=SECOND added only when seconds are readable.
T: h=4 m=12
